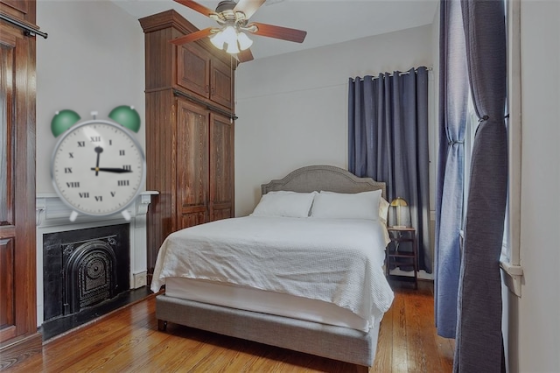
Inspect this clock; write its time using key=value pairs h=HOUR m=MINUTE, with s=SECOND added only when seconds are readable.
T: h=12 m=16
